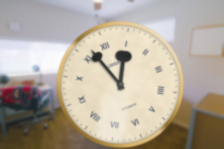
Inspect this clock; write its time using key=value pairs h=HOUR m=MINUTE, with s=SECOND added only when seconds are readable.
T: h=12 m=57
